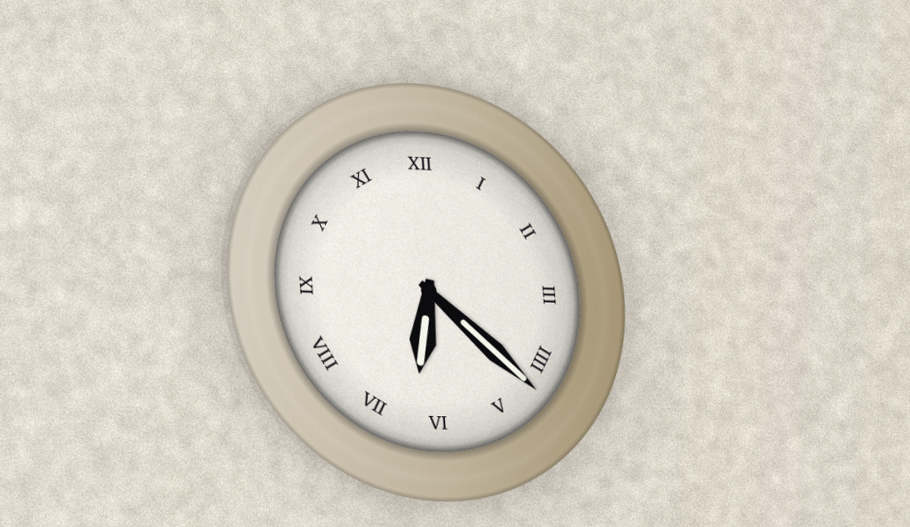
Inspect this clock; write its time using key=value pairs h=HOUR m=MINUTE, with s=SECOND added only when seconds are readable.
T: h=6 m=22
